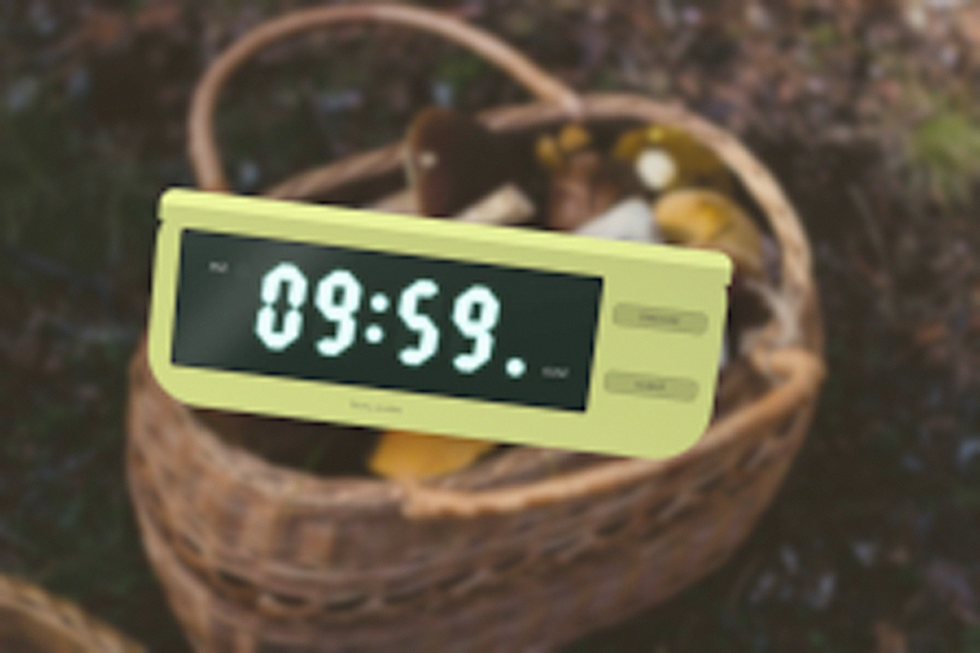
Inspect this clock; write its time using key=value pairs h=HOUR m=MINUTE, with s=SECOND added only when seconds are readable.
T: h=9 m=59
